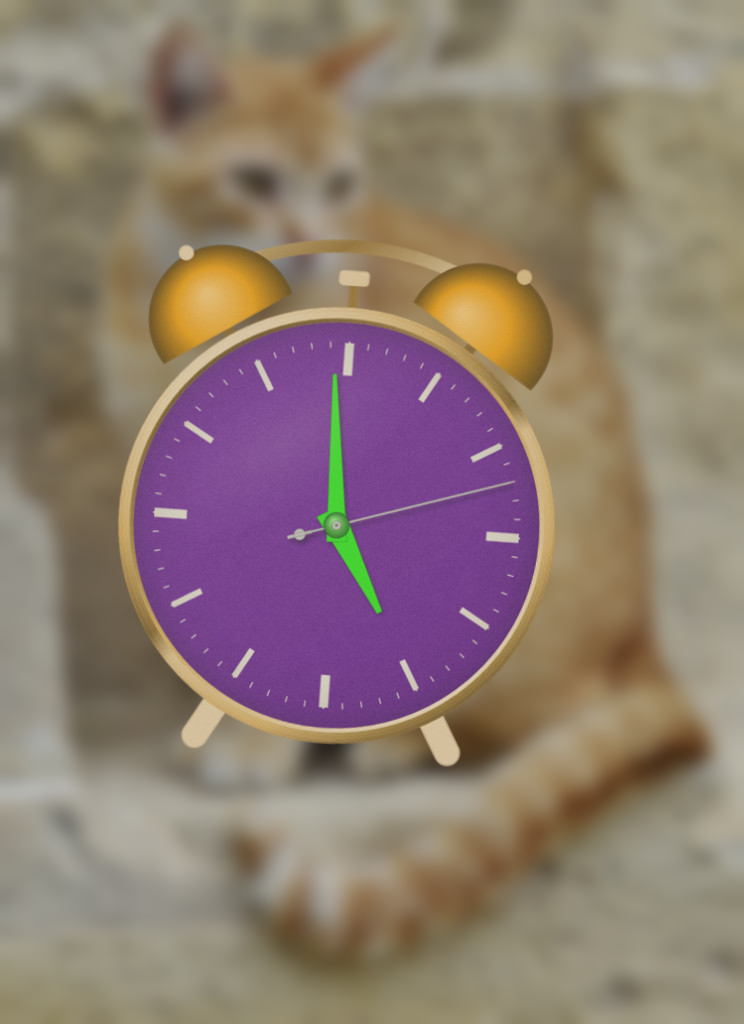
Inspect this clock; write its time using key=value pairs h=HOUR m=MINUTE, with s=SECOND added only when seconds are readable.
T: h=4 m=59 s=12
